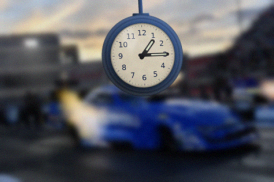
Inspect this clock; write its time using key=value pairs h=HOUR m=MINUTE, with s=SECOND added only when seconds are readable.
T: h=1 m=15
